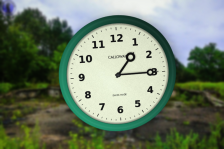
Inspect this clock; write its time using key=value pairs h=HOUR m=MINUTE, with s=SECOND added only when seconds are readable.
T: h=1 m=15
